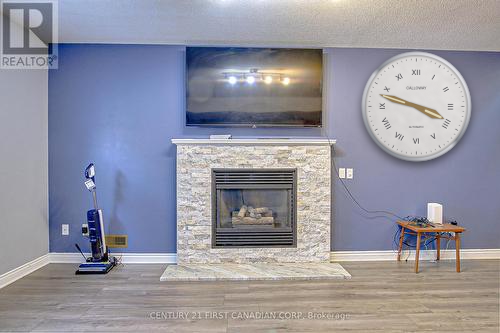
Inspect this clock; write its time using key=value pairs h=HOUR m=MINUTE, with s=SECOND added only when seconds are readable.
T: h=3 m=48
